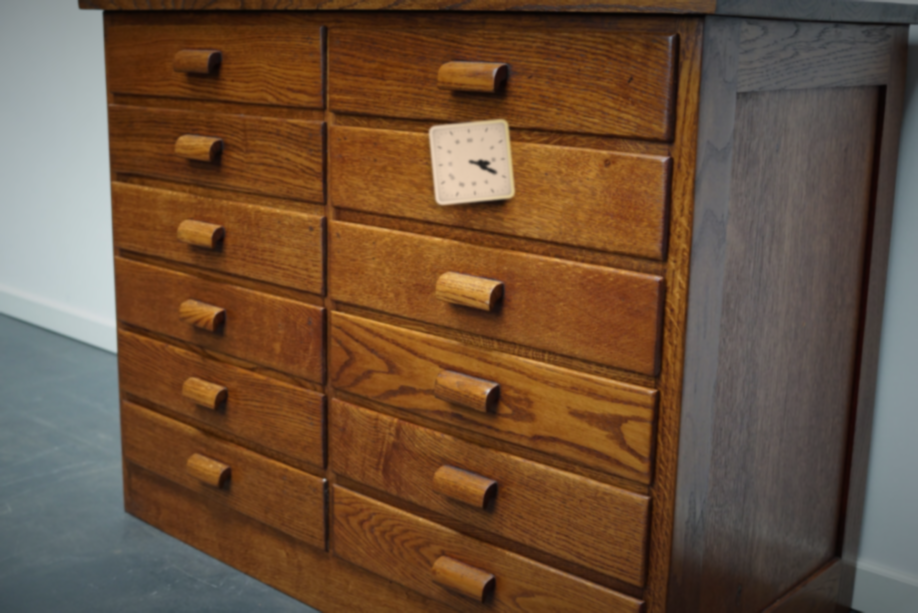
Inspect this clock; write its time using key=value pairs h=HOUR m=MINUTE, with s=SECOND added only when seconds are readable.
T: h=3 m=20
